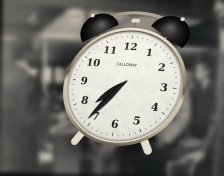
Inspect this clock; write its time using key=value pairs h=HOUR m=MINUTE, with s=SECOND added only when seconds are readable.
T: h=7 m=36
